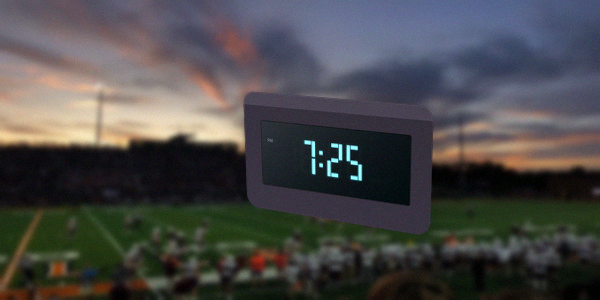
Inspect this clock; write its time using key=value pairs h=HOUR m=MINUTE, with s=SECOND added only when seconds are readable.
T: h=7 m=25
